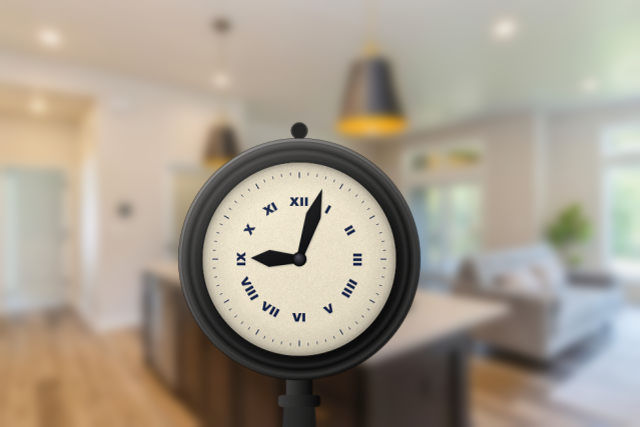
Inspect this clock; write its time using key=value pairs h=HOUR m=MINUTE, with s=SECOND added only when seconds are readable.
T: h=9 m=3
